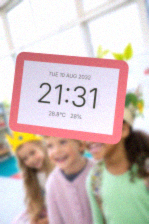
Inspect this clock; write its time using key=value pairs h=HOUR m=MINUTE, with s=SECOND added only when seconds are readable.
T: h=21 m=31
